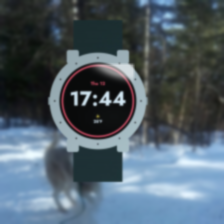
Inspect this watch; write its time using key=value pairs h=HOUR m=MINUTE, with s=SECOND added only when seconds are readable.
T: h=17 m=44
